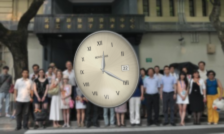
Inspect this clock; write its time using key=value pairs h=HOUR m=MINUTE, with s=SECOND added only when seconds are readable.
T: h=12 m=20
